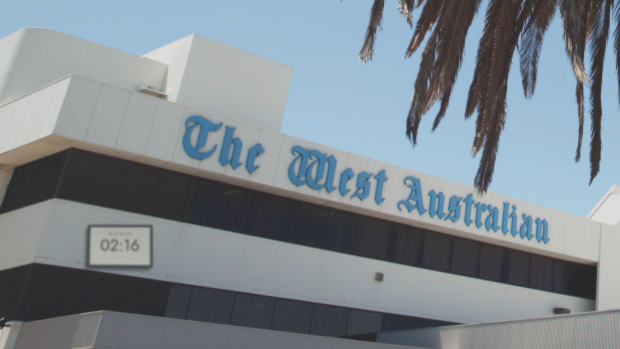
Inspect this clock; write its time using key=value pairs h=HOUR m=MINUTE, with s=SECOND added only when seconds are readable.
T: h=2 m=16
